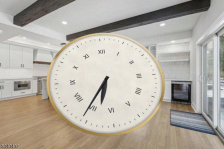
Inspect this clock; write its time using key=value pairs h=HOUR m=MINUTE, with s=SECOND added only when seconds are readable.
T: h=6 m=36
